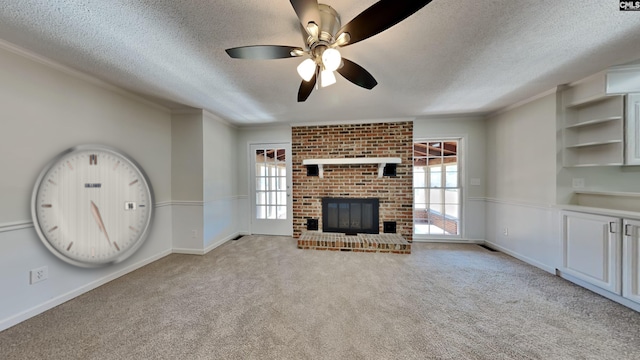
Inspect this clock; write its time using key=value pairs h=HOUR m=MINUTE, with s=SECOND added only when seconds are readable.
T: h=5 m=26
